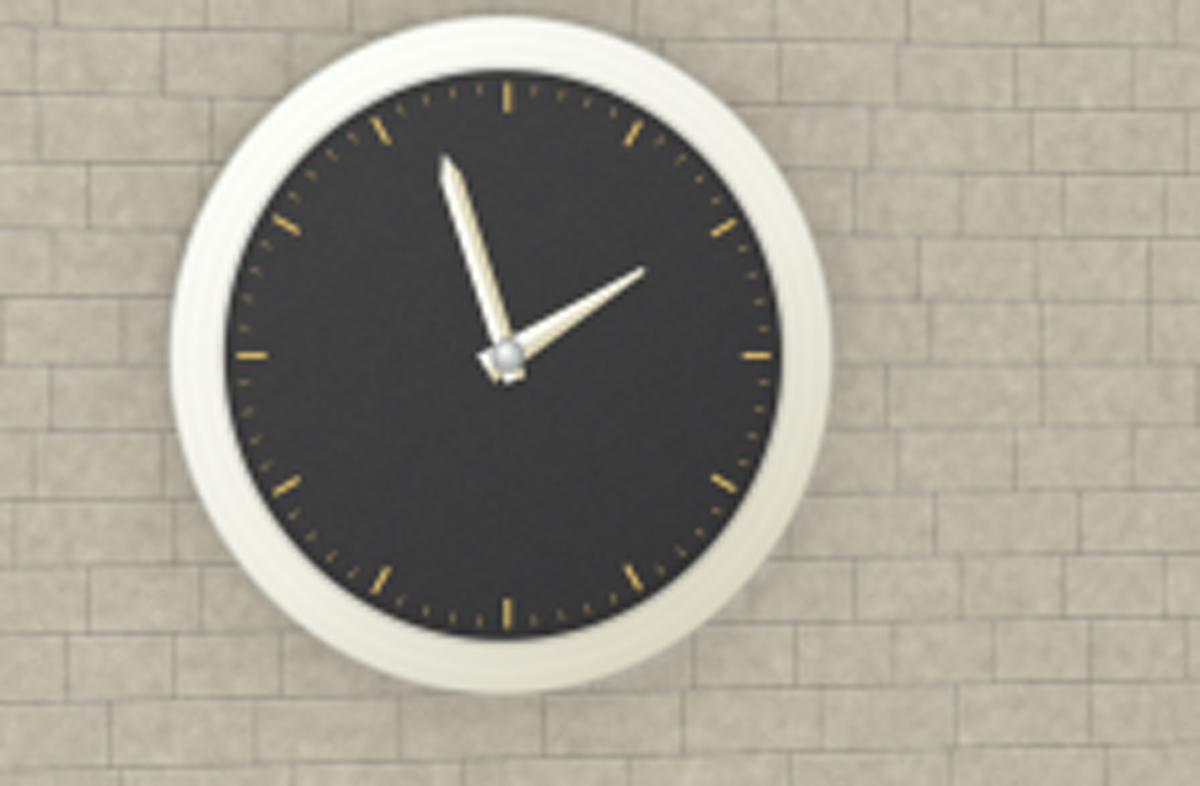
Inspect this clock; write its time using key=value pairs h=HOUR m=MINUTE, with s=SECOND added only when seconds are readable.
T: h=1 m=57
